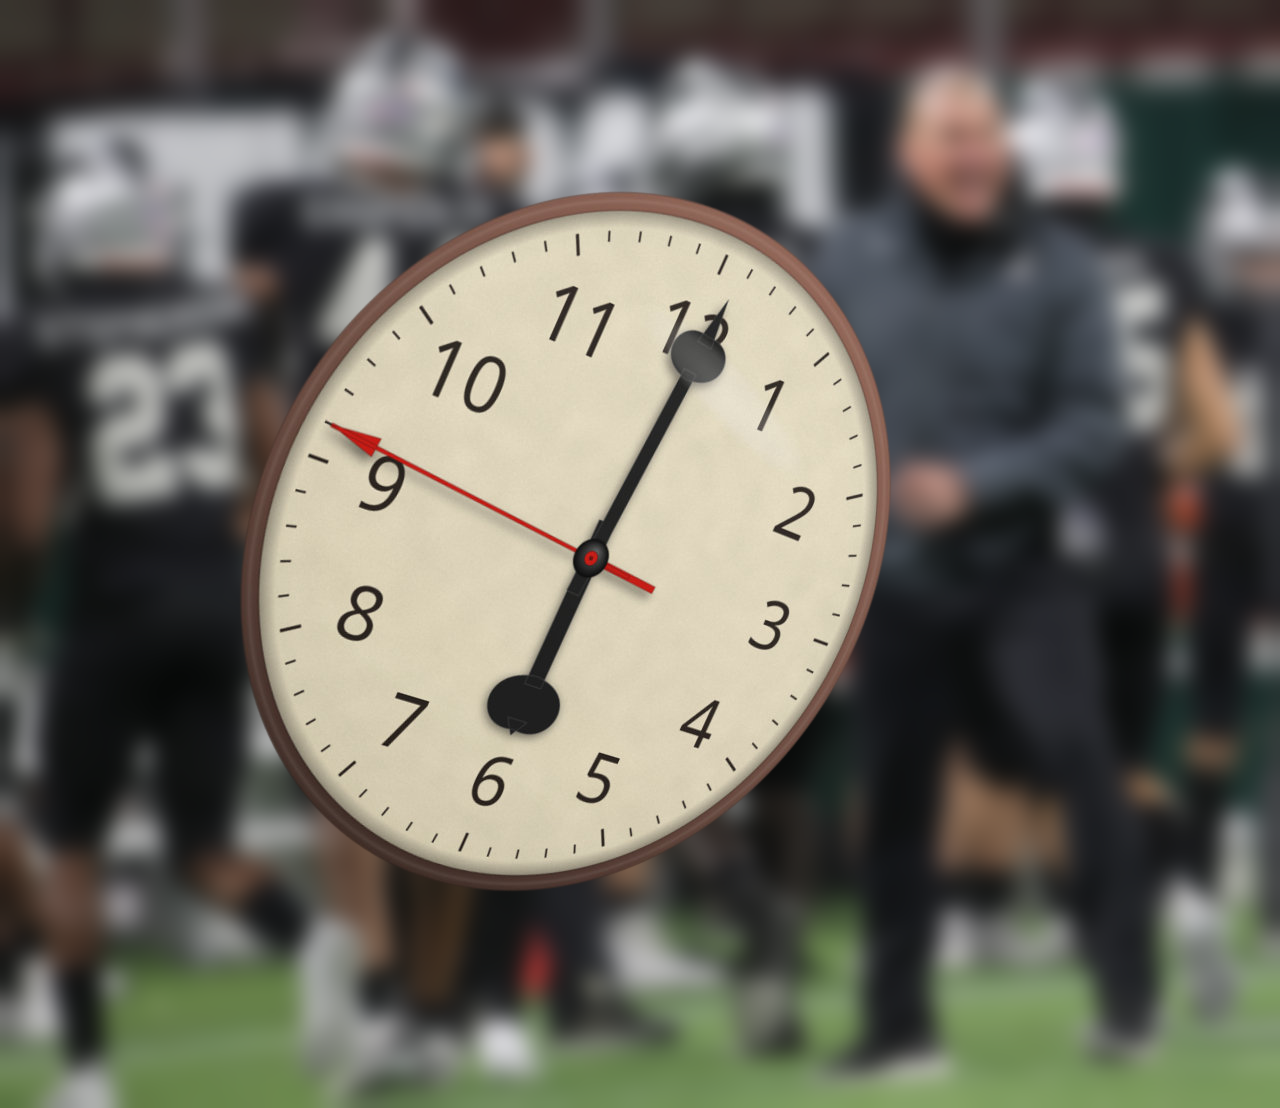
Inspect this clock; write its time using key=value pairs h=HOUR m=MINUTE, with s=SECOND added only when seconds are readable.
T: h=6 m=0 s=46
